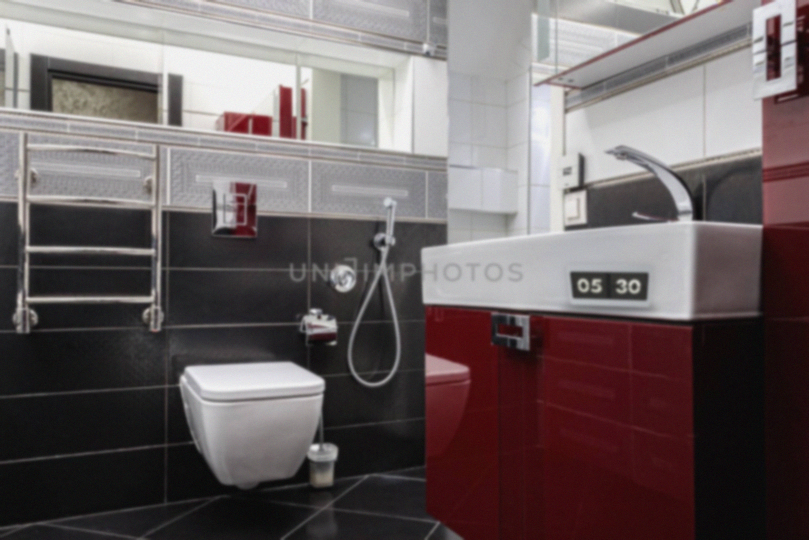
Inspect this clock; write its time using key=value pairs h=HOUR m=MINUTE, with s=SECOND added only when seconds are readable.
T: h=5 m=30
